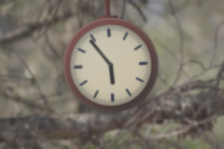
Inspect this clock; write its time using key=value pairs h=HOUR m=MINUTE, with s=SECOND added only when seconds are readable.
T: h=5 m=54
